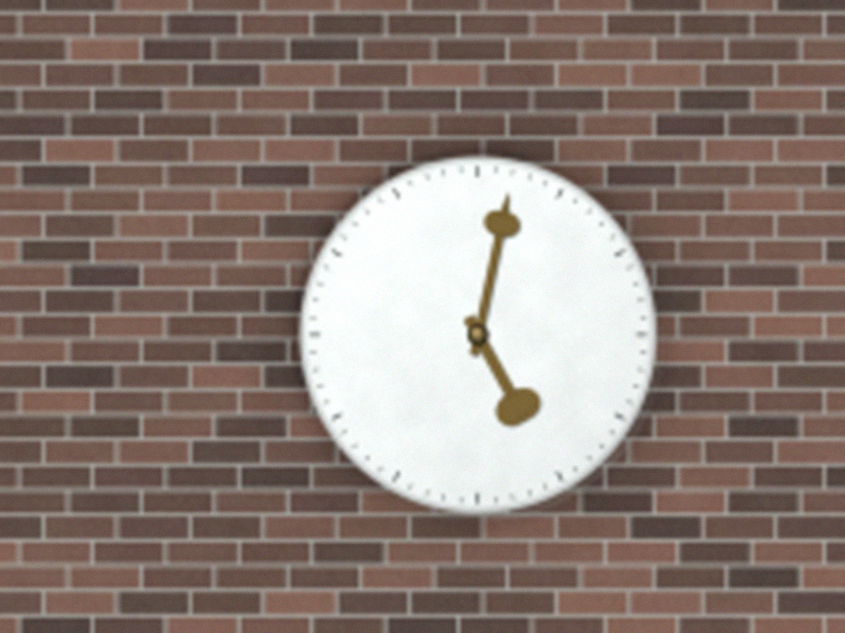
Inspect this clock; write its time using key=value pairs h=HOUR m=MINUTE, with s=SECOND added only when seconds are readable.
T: h=5 m=2
